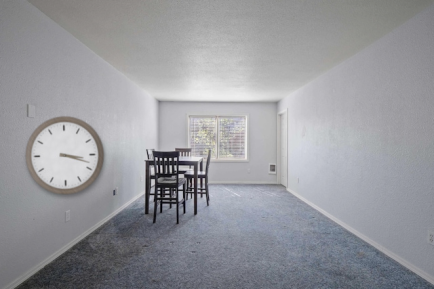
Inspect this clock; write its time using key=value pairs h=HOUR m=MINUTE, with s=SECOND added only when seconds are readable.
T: h=3 m=18
